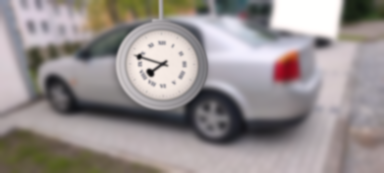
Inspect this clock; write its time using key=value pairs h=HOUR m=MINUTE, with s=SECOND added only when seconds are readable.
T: h=7 m=48
